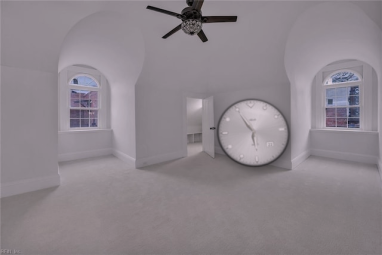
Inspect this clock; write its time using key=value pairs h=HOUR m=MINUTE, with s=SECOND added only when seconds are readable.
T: h=5 m=55
